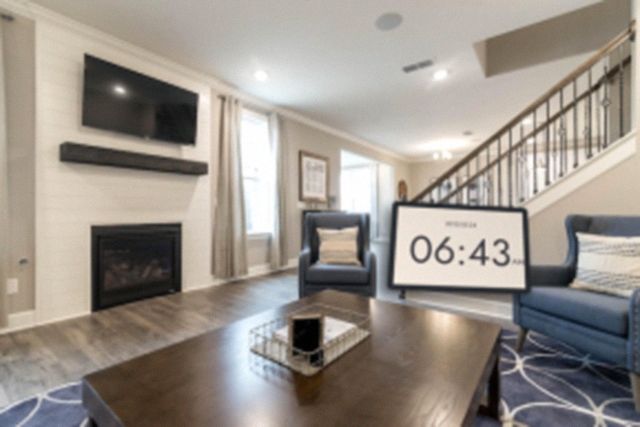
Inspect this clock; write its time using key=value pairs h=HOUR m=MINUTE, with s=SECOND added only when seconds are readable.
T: h=6 m=43
